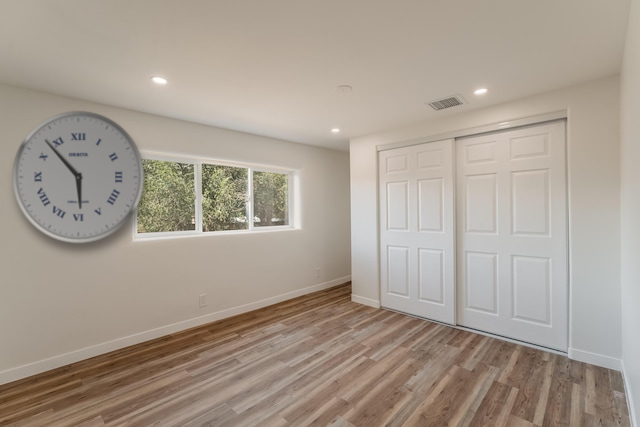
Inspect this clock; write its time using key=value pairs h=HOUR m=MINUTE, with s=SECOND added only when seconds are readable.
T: h=5 m=53
